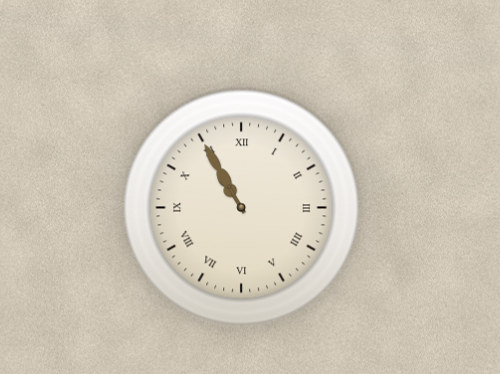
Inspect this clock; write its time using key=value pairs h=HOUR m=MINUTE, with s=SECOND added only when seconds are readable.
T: h=10 m=55
